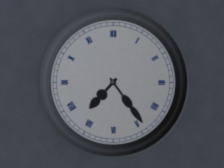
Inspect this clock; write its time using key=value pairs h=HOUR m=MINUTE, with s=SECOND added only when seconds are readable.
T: h=7 m=24
